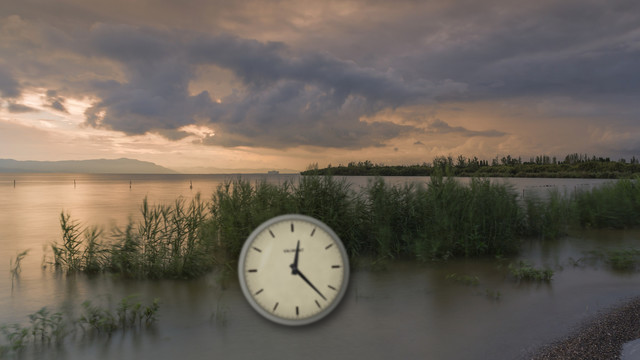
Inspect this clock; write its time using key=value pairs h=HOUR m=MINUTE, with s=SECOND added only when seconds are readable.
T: h=12 m=23
